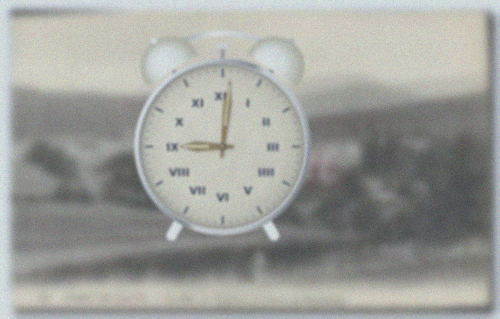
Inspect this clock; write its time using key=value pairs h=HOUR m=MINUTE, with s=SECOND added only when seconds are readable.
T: h=9 m=1
